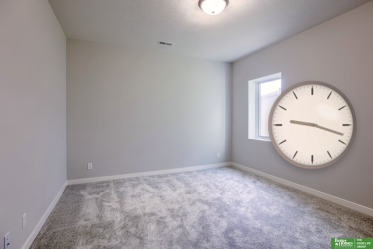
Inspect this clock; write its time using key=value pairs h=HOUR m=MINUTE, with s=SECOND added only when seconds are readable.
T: h=9 m=18
